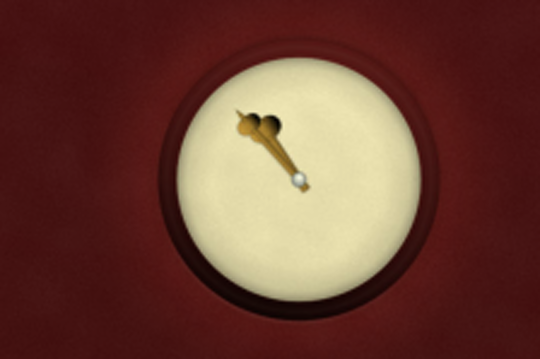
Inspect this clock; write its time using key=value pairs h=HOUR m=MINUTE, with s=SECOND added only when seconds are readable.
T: h=10 m=53
